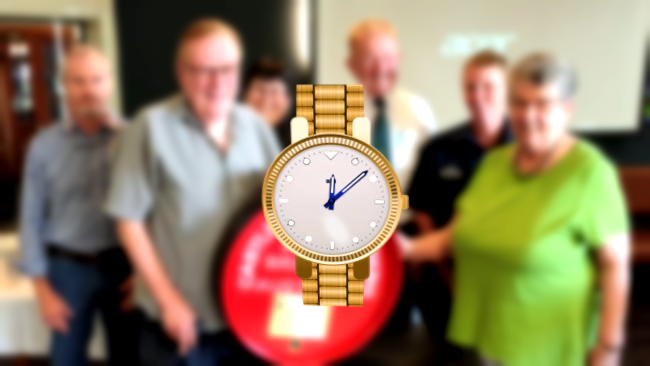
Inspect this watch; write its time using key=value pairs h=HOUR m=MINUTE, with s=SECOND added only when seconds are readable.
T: h=12 m=8
